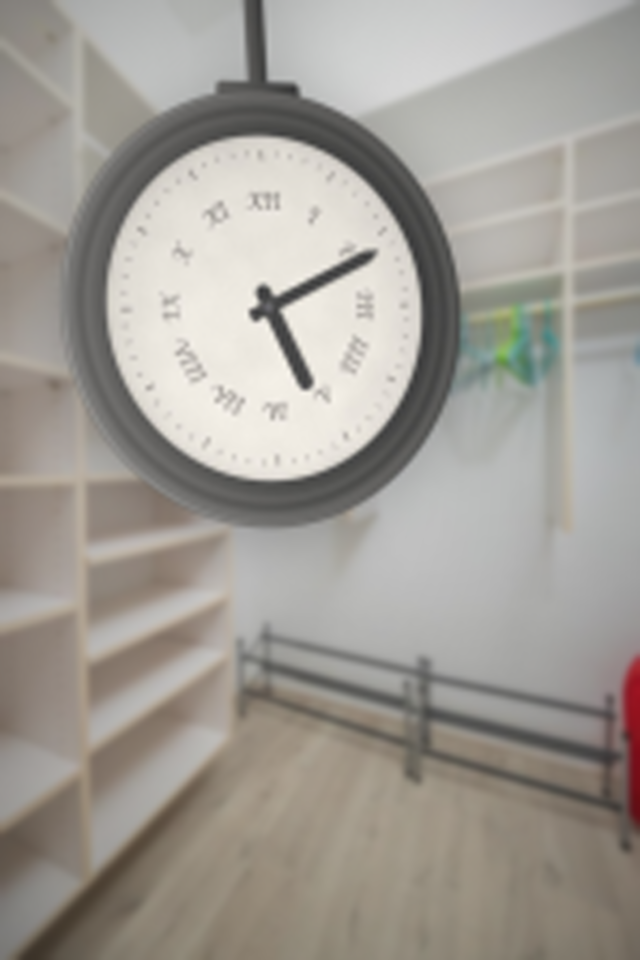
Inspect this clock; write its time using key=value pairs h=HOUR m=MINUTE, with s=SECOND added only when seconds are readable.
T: h=5 m=11
